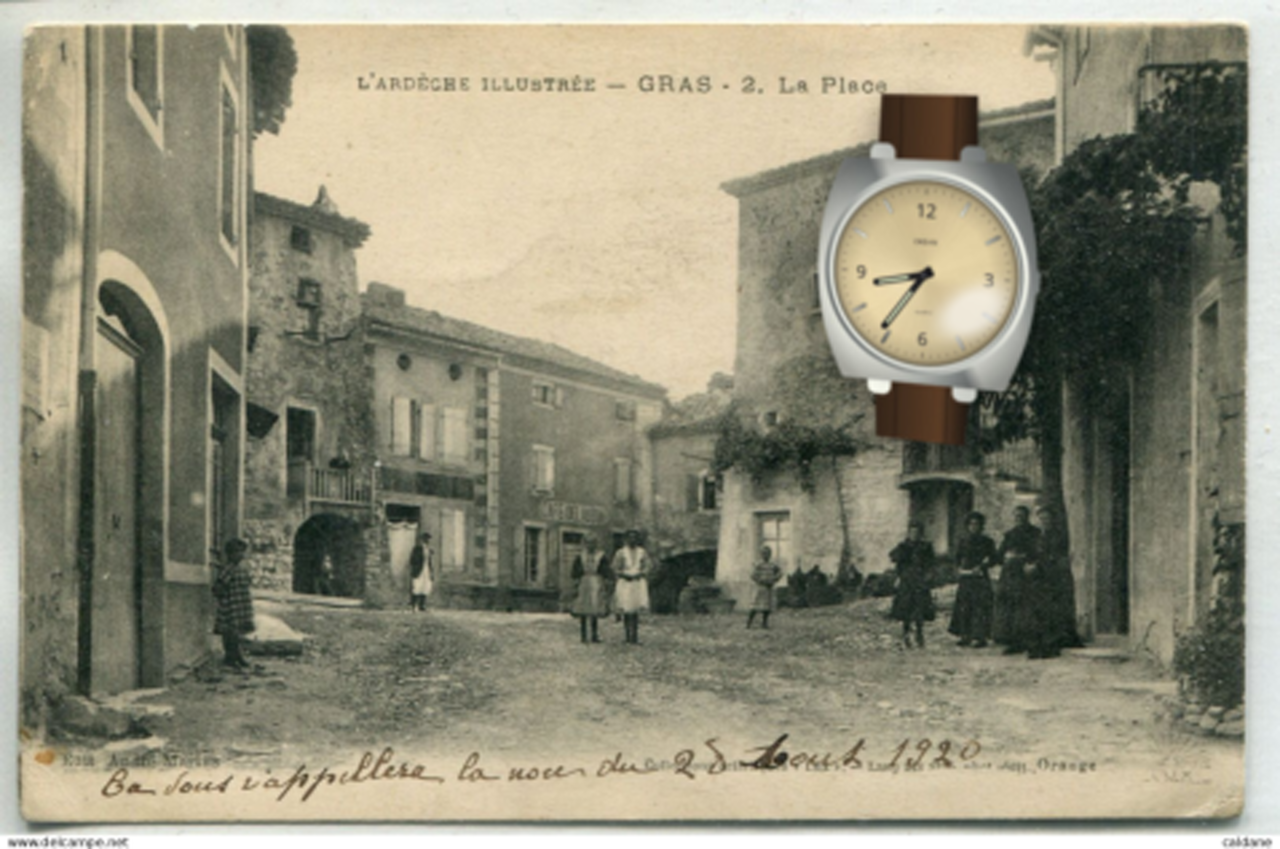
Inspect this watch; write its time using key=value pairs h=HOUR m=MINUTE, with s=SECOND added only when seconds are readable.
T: h=8 m=36
